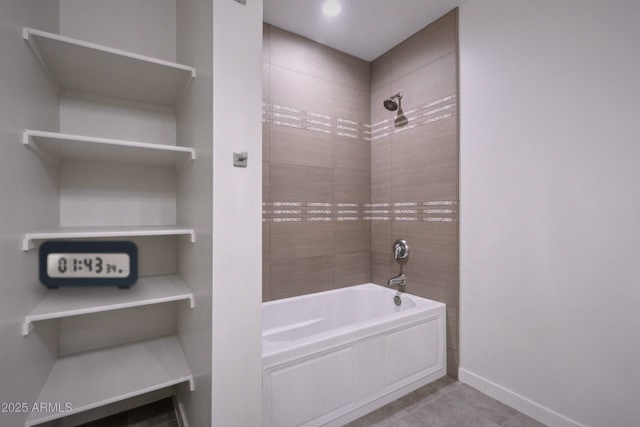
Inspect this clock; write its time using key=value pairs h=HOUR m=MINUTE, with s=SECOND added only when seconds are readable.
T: h=1 m=43
